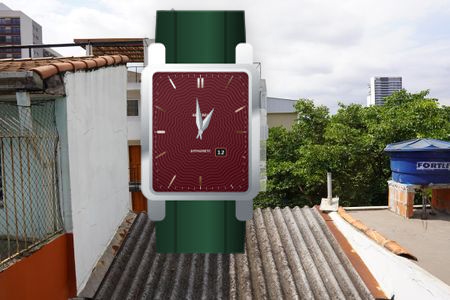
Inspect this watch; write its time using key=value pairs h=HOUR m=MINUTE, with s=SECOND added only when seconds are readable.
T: h=12 m=59
